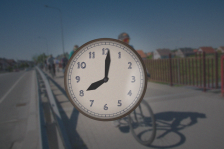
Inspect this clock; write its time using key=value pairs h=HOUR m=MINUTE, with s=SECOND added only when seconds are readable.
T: h=8 m=1
